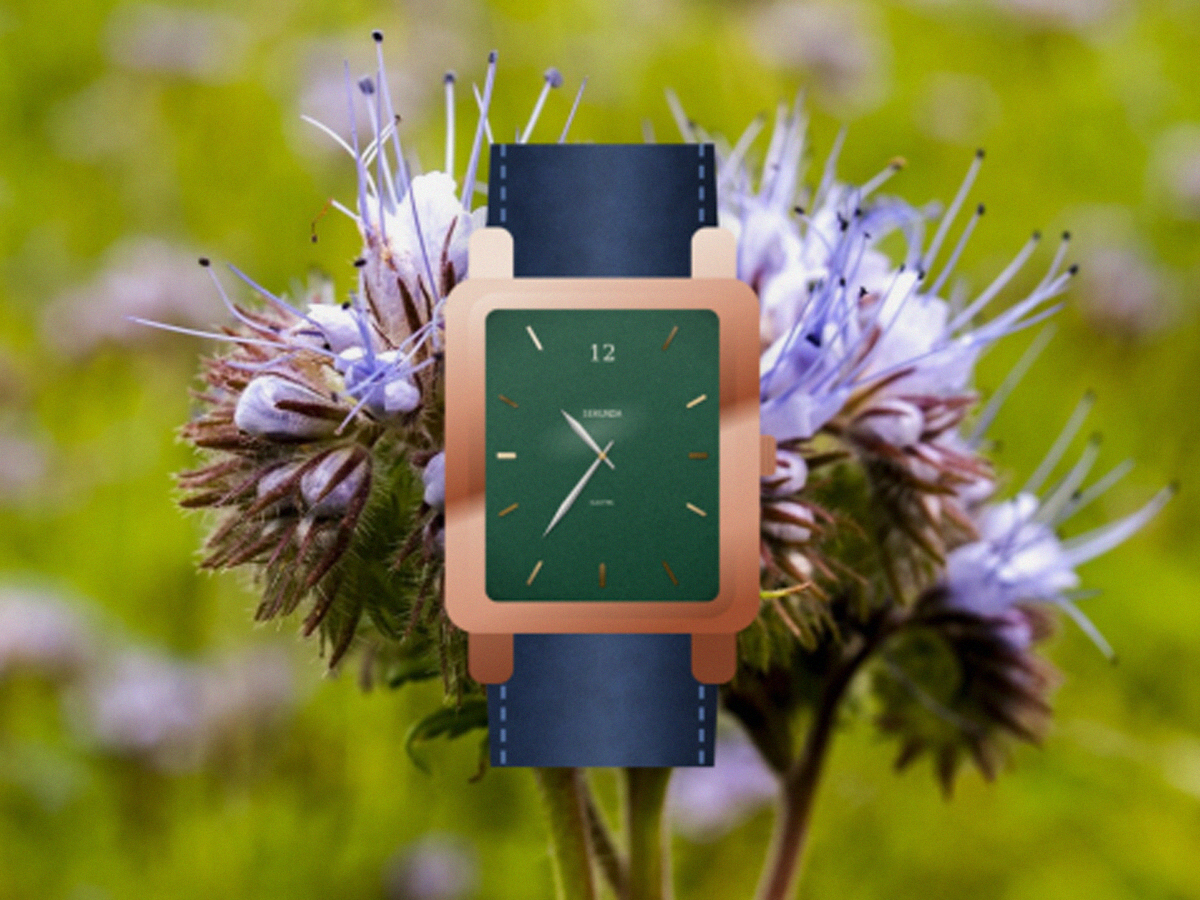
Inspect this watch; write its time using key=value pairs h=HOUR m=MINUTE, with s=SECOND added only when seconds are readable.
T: h=10 m=36
